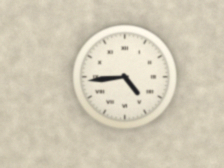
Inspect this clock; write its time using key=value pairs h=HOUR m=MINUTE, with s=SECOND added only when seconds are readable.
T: h=4 m=44
